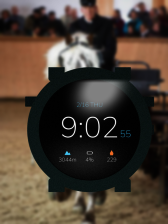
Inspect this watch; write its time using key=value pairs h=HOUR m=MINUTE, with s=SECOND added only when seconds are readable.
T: h=9 m=2 s=55
